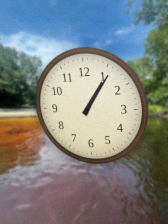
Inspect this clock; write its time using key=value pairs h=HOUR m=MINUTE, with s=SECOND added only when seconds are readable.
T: h=1 m=6
